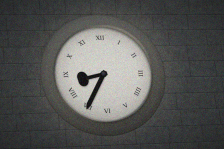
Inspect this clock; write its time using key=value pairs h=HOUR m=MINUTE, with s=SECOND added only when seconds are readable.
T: h=8 m=35
